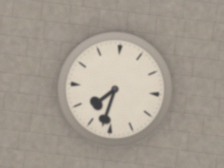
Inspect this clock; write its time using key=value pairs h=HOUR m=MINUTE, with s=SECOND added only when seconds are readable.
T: h=7 m=32
